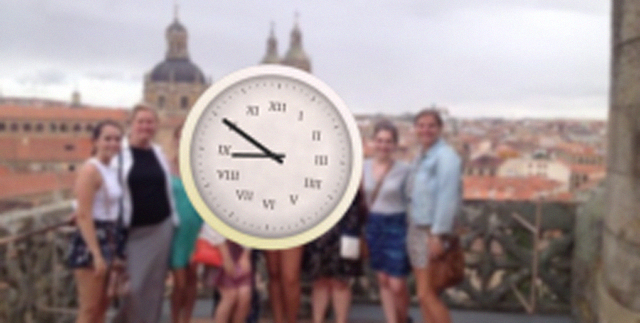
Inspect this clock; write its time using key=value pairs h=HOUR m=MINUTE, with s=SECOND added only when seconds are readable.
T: h=8 m=50
